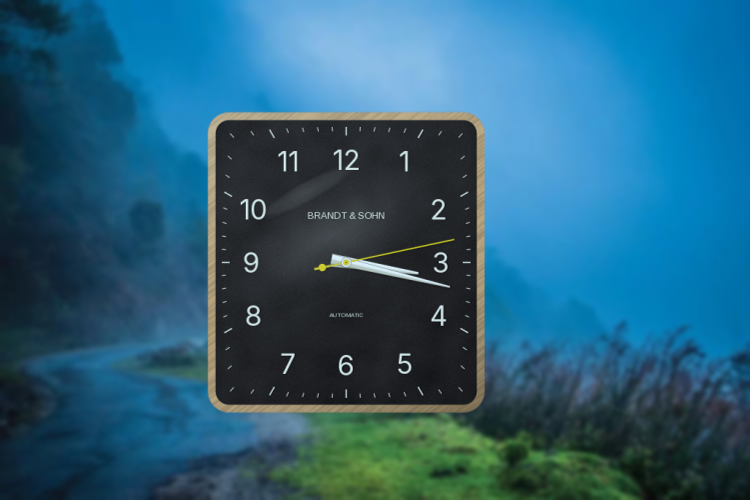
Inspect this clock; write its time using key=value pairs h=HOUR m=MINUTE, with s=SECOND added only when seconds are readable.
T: h=3 m=17 s=13
